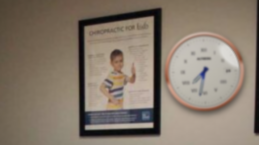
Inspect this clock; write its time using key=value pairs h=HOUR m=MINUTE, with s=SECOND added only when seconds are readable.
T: h=7 m=32
